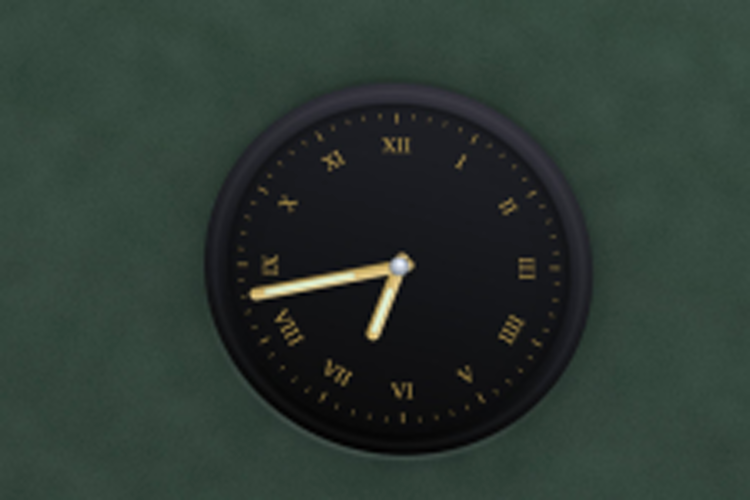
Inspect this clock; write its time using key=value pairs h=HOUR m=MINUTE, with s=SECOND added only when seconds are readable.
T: h=6 m=43
